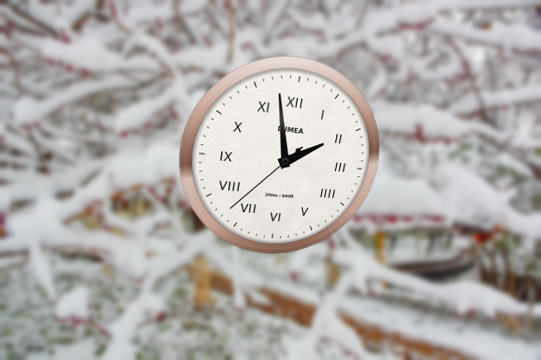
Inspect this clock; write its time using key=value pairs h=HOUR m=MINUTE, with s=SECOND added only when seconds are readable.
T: h=1 m=57 s=37
